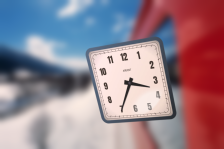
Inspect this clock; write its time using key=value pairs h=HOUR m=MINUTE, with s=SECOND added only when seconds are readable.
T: h=3 m=35
